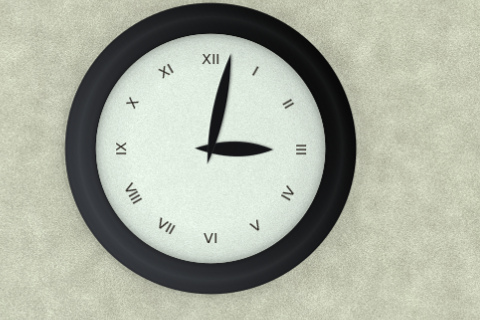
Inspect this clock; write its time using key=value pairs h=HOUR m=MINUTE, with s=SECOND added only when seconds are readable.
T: h=3 m=2
